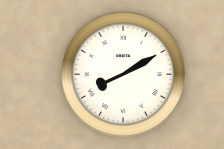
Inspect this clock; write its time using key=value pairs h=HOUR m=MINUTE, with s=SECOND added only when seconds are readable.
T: h=8 m=10
